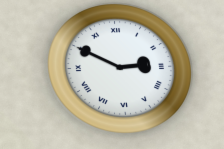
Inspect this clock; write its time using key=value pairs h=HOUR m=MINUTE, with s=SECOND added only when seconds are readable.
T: h=2 m=50
